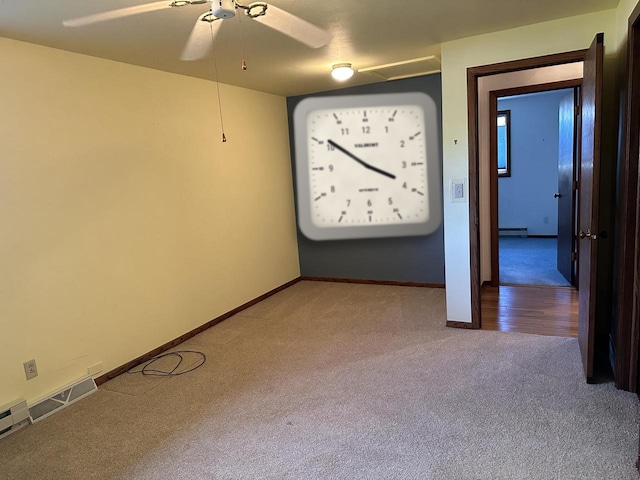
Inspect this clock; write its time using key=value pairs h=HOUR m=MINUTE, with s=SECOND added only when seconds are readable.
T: h=3 m=51
